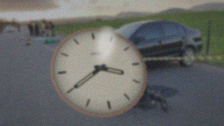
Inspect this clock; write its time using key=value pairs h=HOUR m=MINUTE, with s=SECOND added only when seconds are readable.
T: h=3 m=40
